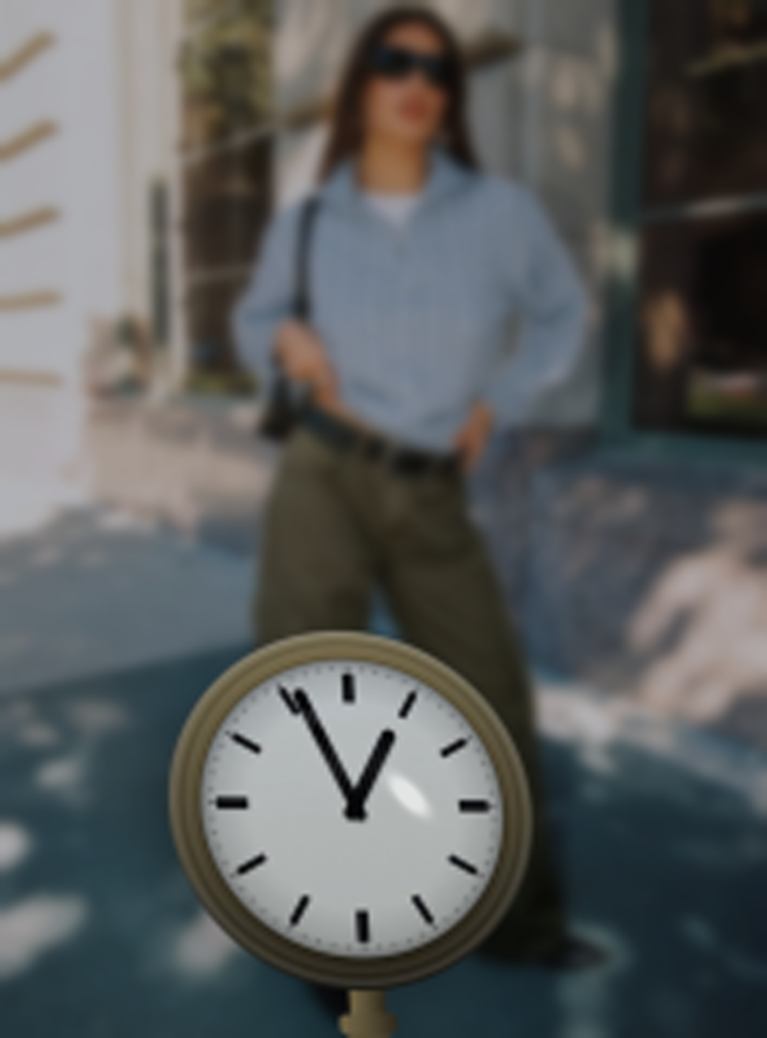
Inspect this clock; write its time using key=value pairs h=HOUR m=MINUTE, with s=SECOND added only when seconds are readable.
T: h=12 m=56
